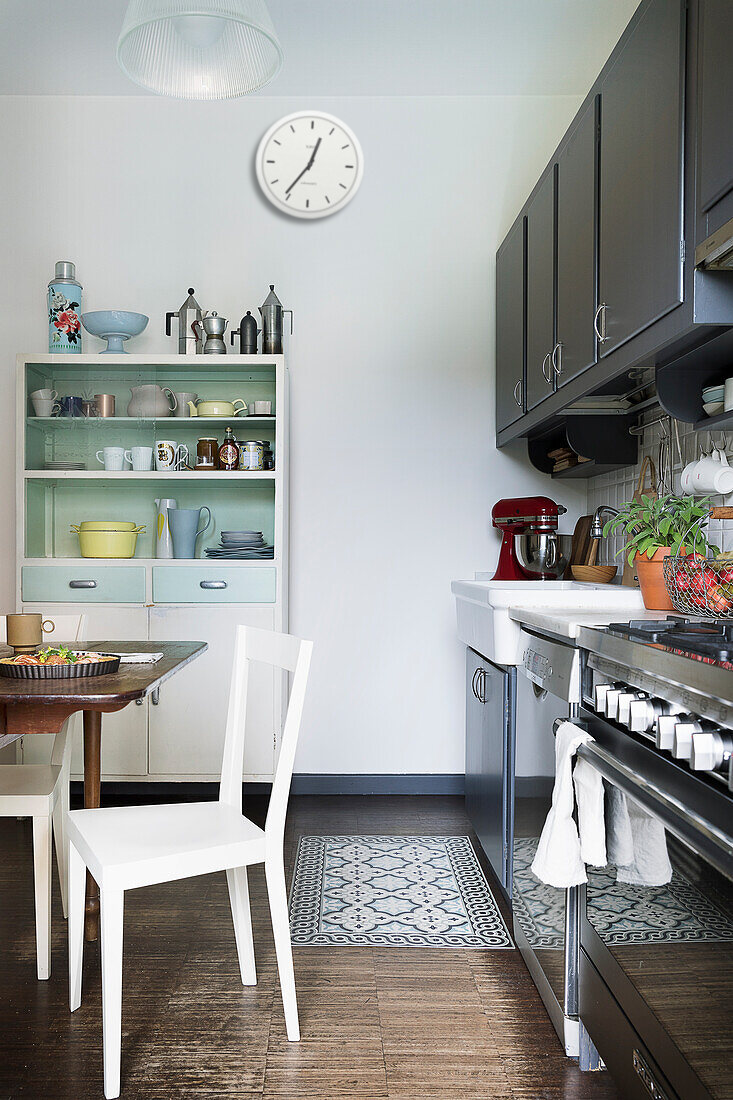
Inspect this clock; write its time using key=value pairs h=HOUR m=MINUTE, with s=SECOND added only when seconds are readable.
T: h=12 m=36
